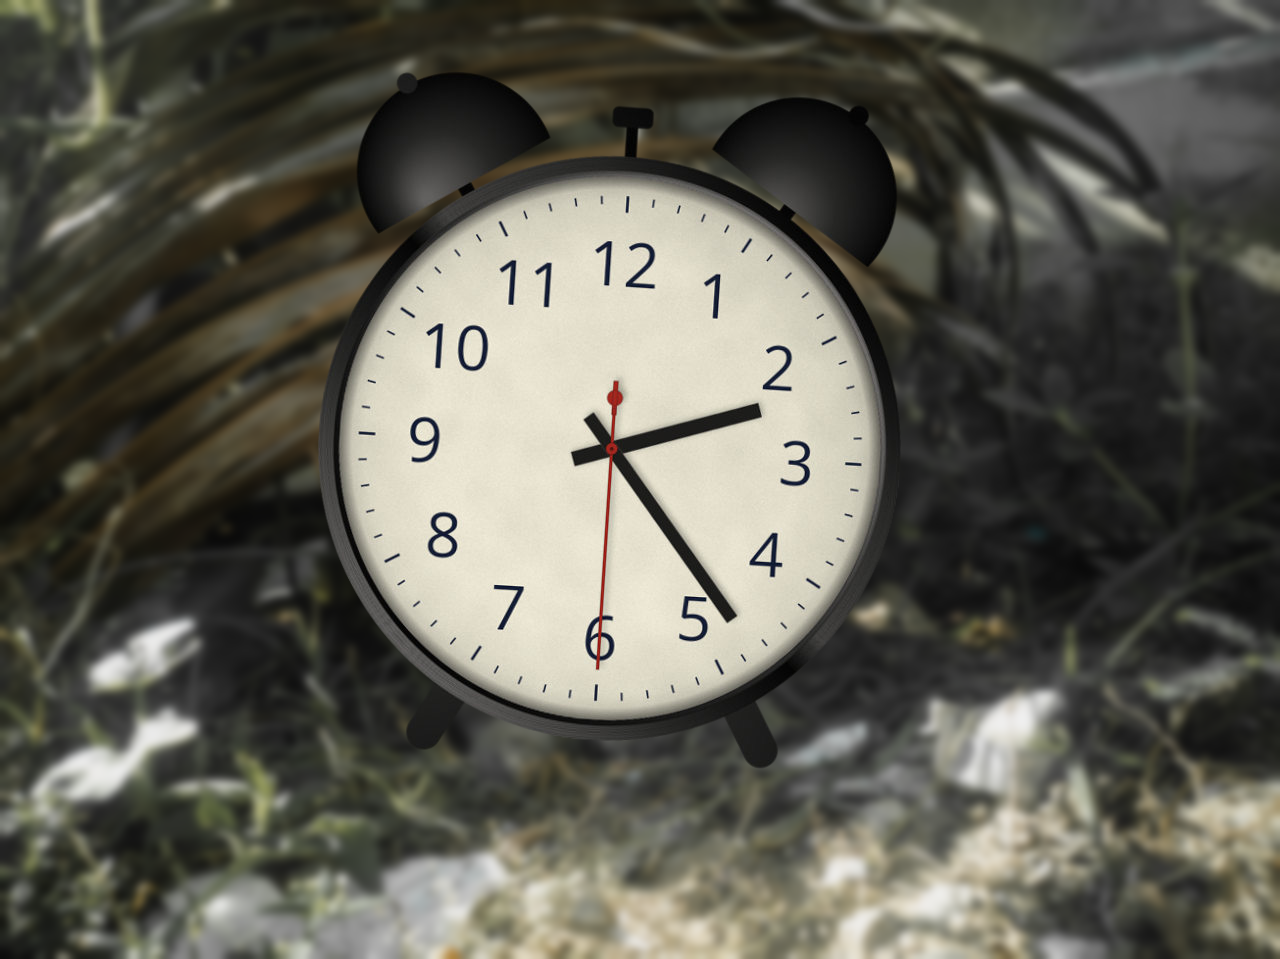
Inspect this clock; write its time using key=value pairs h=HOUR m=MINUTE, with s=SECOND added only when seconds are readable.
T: h=2 m=23 s=30
